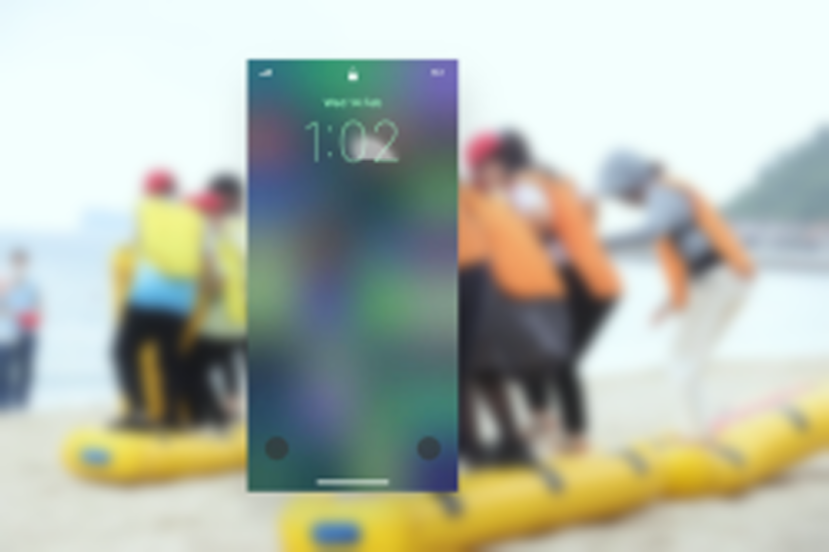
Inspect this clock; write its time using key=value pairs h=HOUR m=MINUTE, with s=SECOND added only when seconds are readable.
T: h=1 m=2
